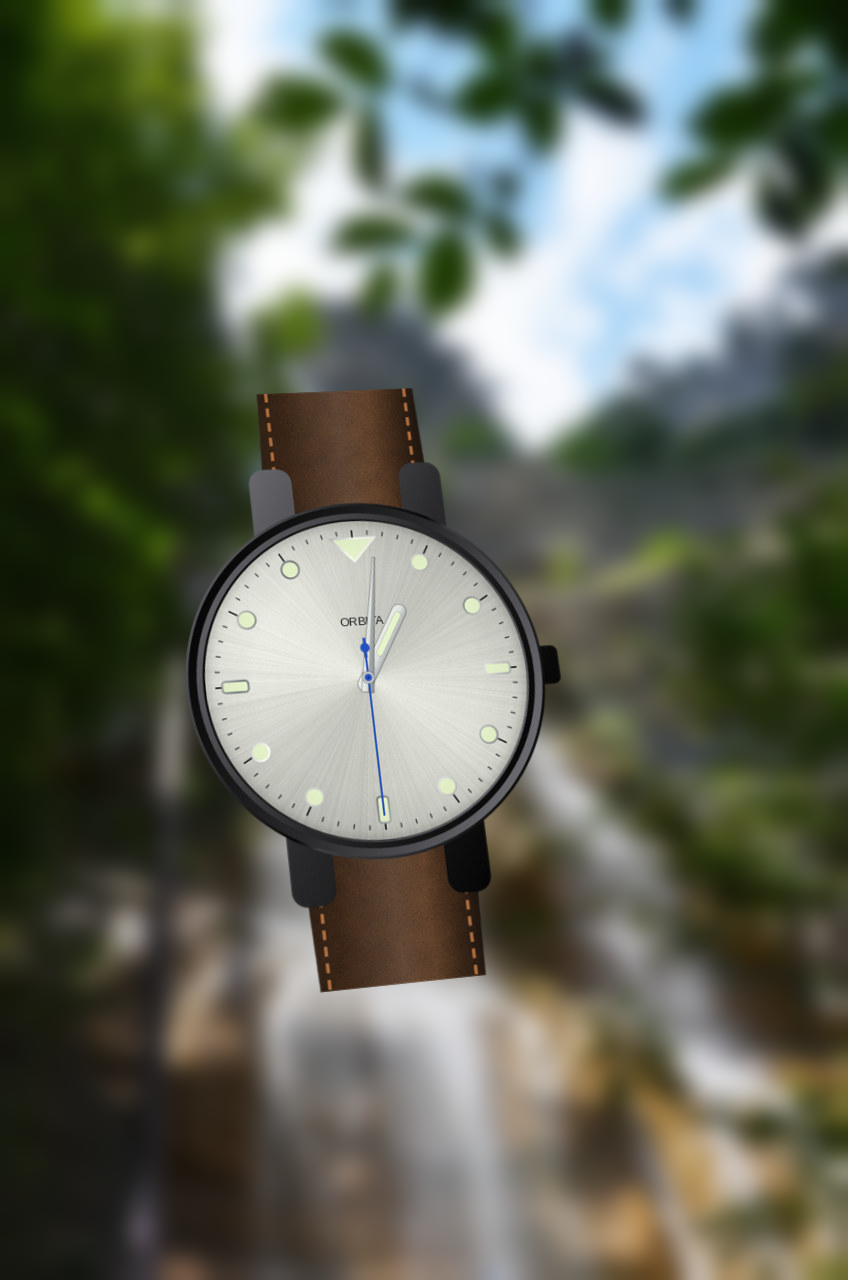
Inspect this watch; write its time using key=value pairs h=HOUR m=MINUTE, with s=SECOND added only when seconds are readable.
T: h=1 m=1 s=30
